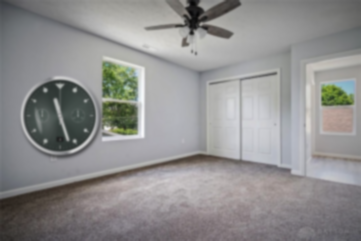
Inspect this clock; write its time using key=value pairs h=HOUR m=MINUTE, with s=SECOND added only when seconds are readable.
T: h=11 m=27
